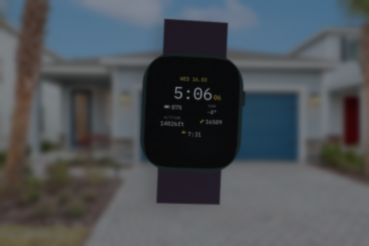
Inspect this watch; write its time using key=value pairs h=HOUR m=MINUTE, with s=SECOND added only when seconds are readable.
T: h=5 m=6
